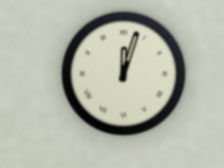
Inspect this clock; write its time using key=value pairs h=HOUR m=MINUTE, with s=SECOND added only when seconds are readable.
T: h=12 m=3
